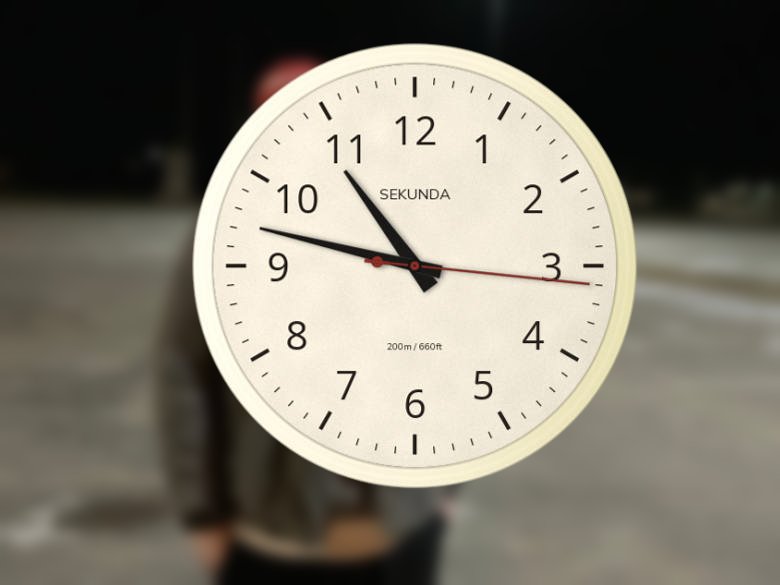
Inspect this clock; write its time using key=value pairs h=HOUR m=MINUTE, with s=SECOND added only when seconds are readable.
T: h=10 m=47 s=16
